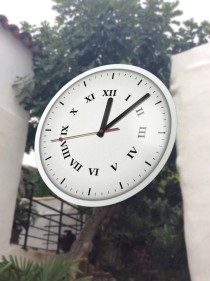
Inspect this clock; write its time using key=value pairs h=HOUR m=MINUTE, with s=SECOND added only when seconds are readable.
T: h=12 m=7 s=43
